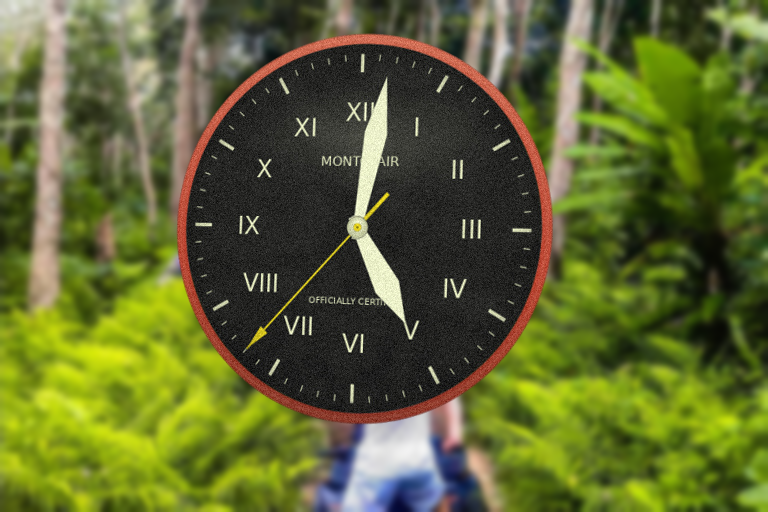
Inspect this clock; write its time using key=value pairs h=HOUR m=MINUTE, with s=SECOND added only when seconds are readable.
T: h=5 m=1 s=37
